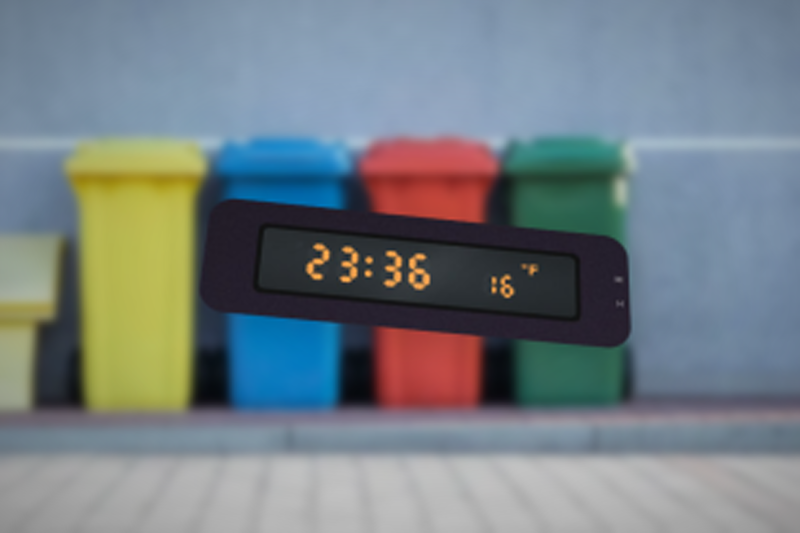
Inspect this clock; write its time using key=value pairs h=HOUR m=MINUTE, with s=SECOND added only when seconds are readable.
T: h=23 m=36
